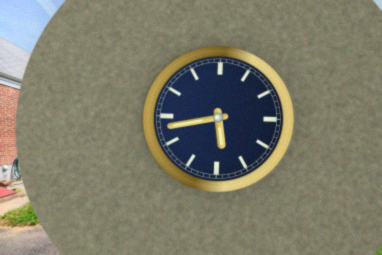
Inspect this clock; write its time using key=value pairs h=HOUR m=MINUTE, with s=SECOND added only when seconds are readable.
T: h=5 m=43
